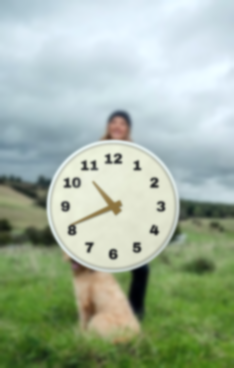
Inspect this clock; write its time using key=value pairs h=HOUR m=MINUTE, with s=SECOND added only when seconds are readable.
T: h=10 m=41
